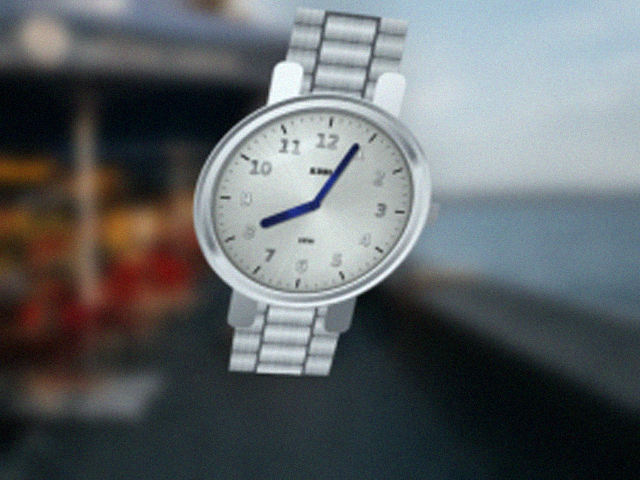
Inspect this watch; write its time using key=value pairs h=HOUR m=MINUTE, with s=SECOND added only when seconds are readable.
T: h=8 m=4
